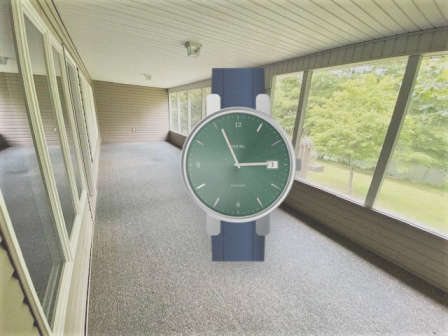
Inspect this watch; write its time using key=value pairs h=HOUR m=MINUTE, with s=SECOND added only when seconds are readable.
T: h=2 m=56
